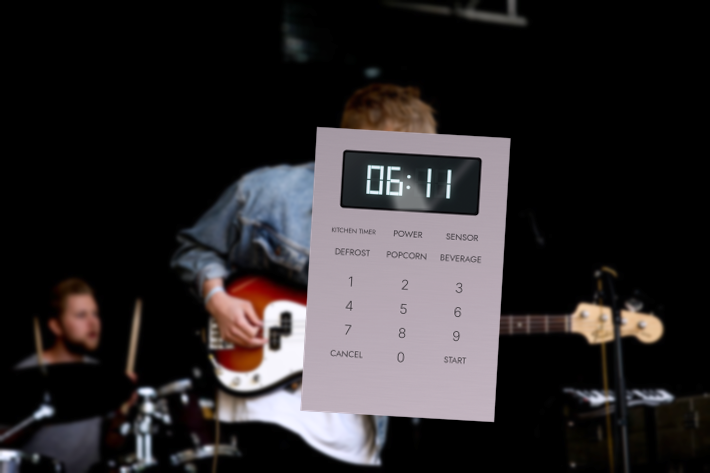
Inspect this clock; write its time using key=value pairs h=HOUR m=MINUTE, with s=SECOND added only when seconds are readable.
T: h=6 m=11
